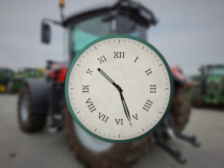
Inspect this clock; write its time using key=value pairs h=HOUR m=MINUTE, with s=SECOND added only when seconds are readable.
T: h=10 m=27
